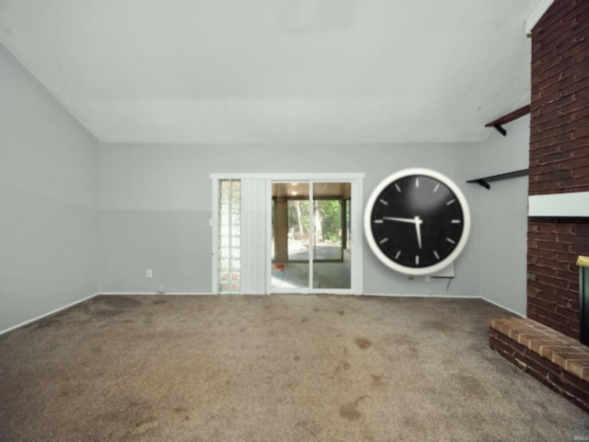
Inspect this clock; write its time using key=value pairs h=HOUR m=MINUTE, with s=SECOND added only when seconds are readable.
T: h=5 m=46
